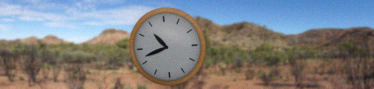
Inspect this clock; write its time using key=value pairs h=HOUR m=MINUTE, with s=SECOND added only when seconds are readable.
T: h=10 m=42
